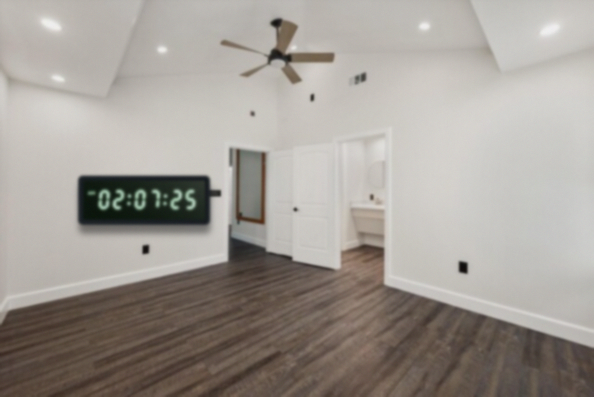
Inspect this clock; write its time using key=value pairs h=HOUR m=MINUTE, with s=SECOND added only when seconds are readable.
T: h=2 m=7 s=25
